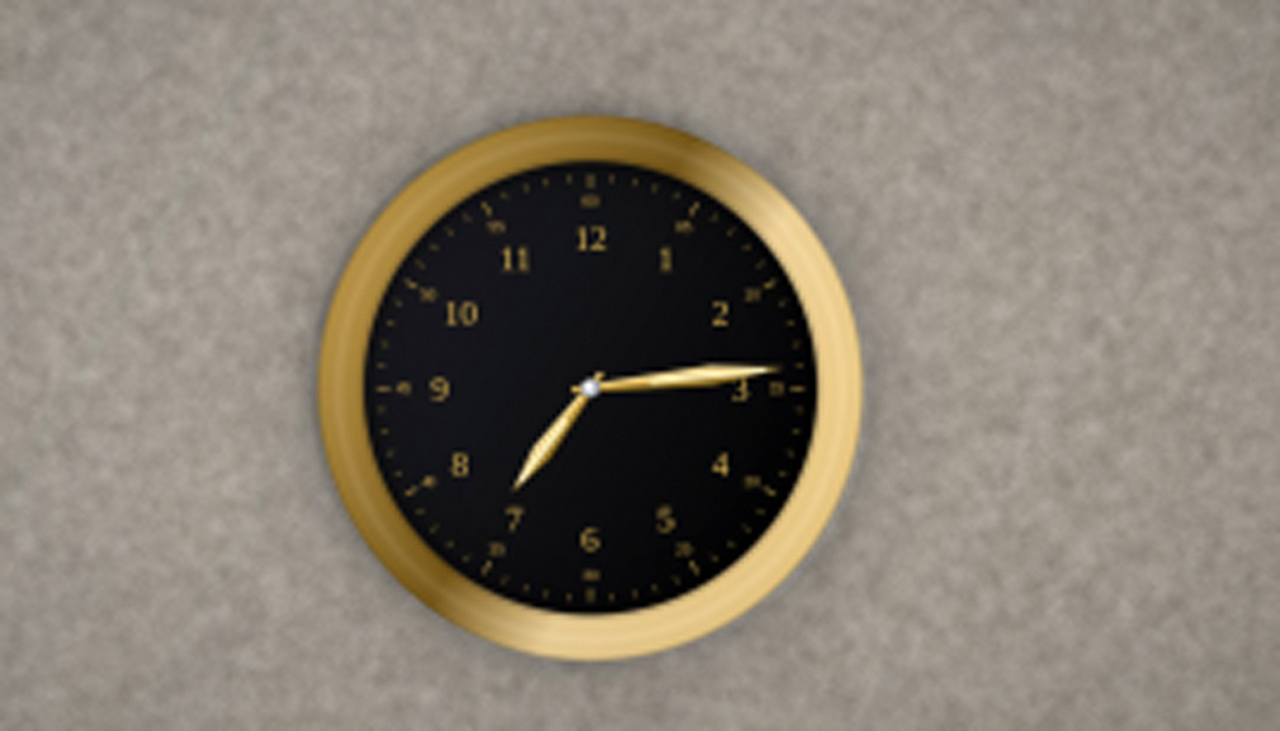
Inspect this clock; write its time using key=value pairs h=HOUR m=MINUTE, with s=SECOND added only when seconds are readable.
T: h=7 m=14
